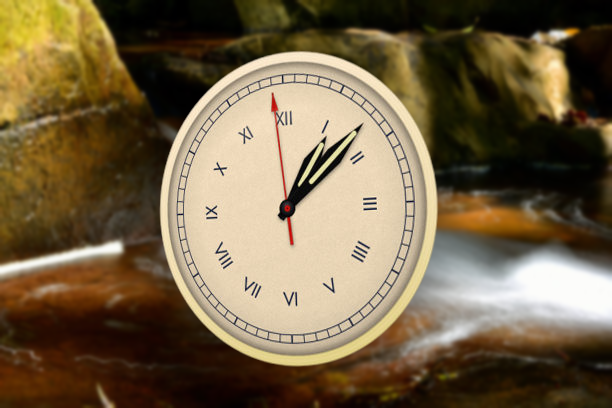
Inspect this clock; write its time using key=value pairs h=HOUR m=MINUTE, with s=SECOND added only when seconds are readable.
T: h=1 m=7 s=59
